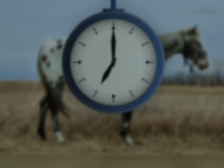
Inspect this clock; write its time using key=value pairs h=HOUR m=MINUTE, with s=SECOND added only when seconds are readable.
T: h=7 m=0
